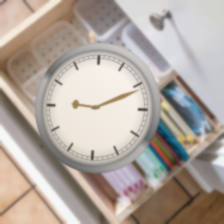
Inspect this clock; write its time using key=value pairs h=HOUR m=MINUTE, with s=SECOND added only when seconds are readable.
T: h=9 m=11
